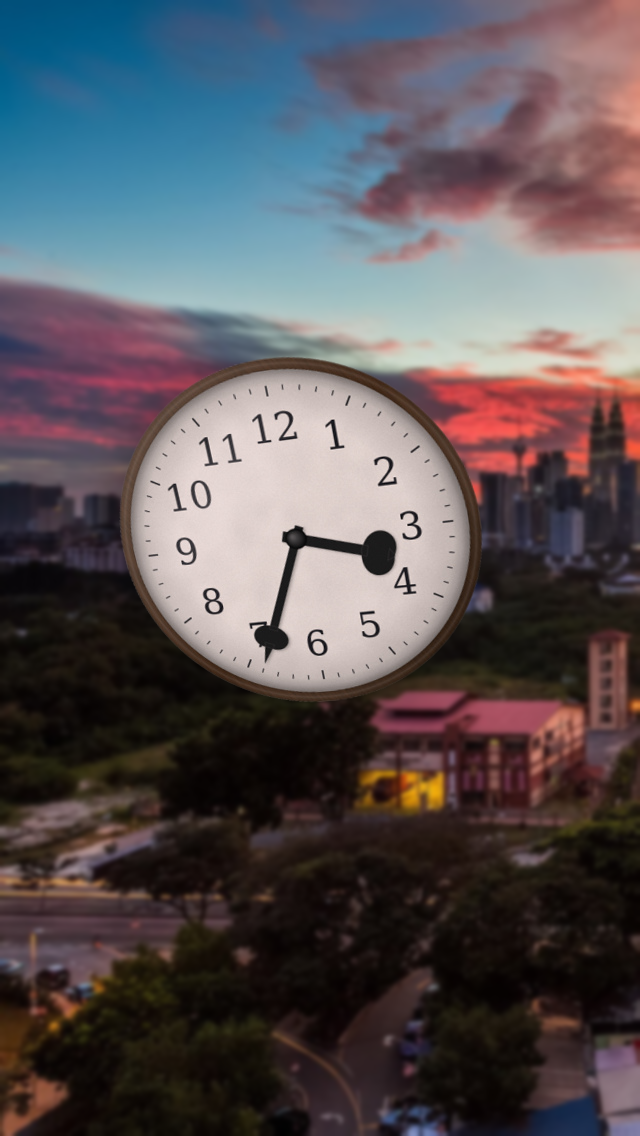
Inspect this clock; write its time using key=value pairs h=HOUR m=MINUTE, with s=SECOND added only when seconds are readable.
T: h=3 m=34
